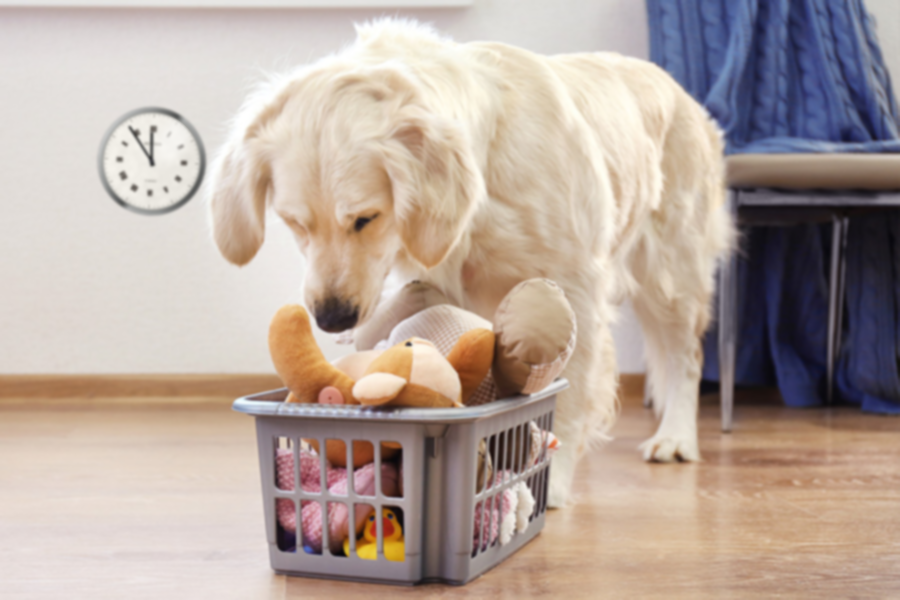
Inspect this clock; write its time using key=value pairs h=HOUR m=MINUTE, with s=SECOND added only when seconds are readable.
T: h=11 m=54
